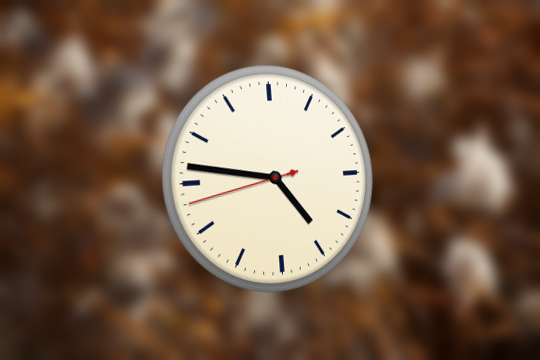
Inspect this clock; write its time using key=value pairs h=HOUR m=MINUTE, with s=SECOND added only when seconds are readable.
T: h=4 m=46 s=43
